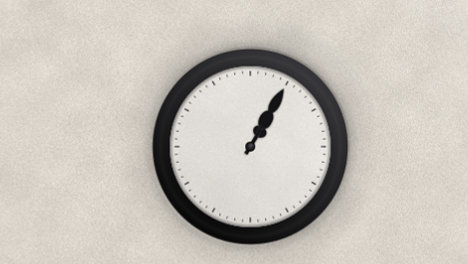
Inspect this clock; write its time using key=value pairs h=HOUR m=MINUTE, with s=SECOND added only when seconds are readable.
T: h=1 m=5
